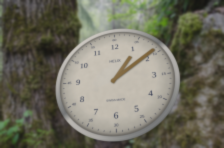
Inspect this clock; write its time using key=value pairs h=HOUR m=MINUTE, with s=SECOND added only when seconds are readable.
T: h=1 m=9
